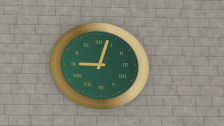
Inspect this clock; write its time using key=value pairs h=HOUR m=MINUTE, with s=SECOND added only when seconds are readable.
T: h=9 m=3
